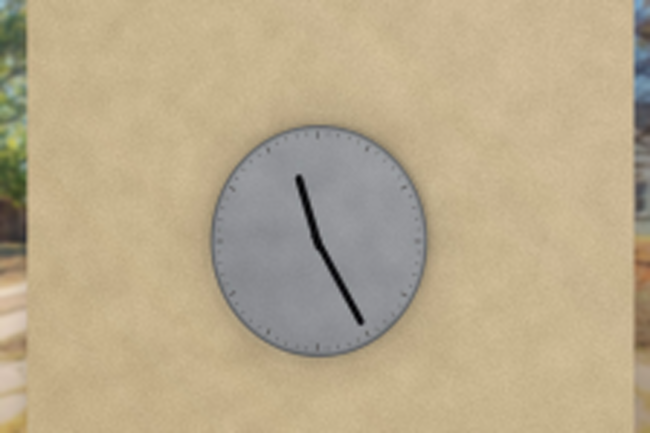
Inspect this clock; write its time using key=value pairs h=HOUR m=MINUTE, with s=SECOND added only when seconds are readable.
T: h=11 m=25
